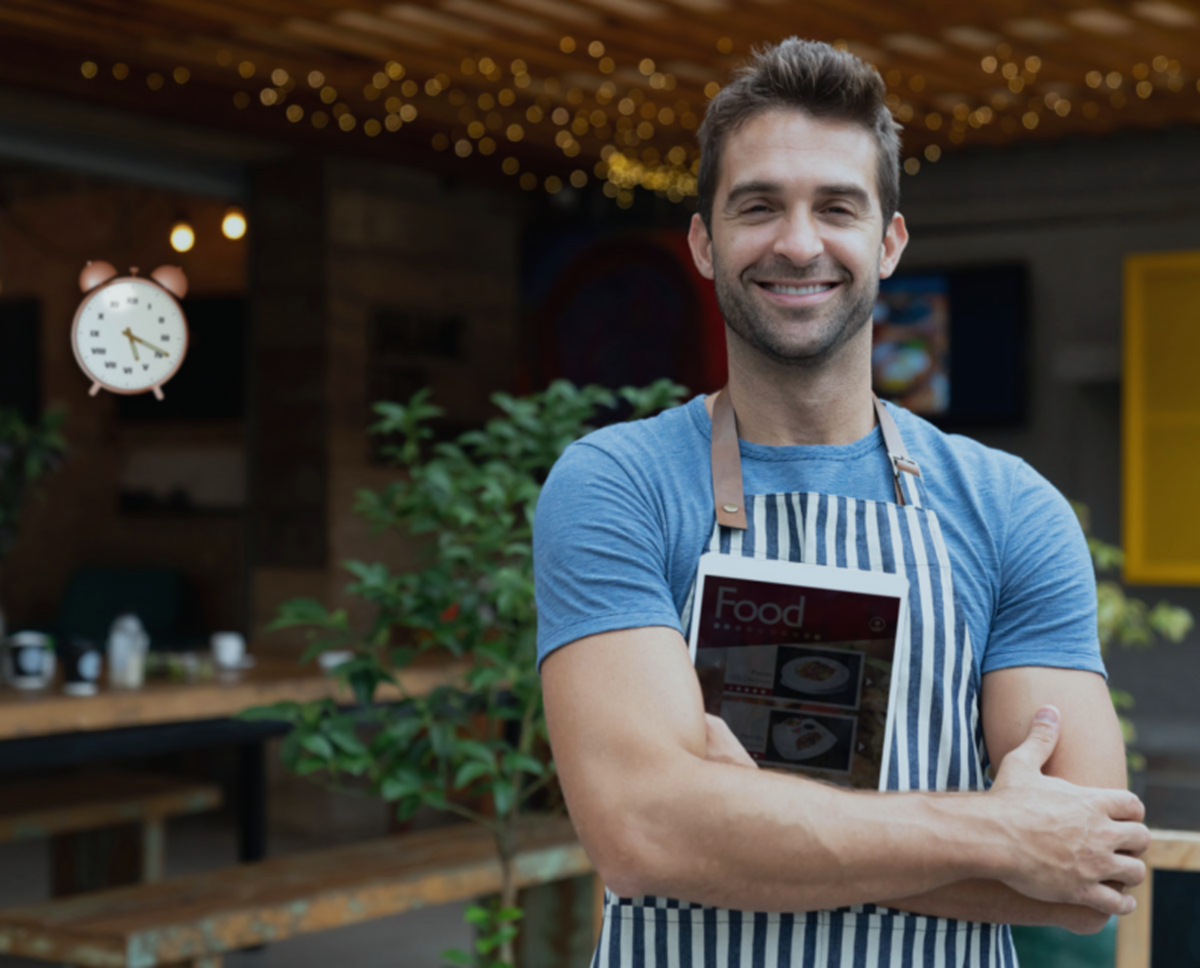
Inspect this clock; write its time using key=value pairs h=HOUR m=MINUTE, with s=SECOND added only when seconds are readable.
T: h=5 m=19
